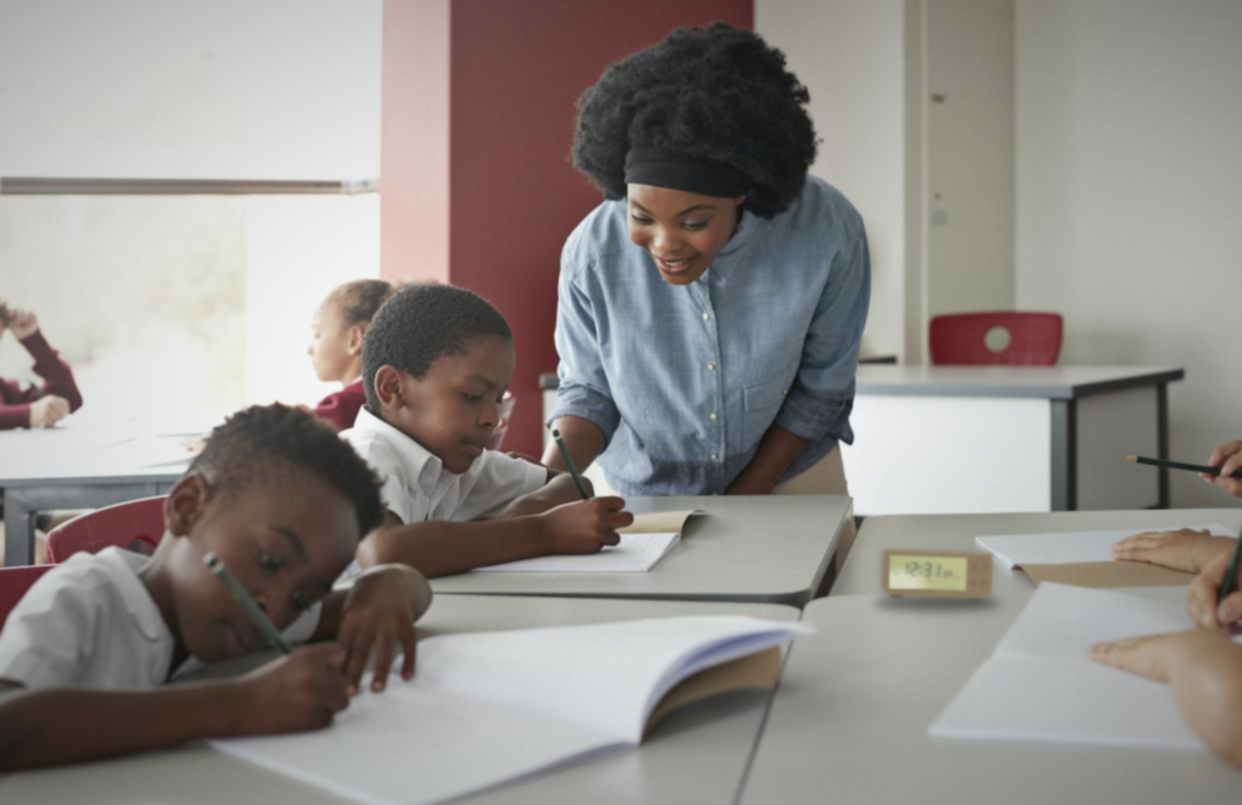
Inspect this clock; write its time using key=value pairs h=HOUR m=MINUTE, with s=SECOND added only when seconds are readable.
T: h=12 m=31
